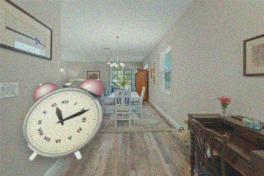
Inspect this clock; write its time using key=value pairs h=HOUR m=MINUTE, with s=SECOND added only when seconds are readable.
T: h=11 m=11
